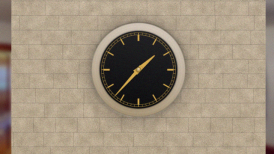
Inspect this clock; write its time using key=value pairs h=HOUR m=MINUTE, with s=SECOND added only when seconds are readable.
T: h=1 m=37
